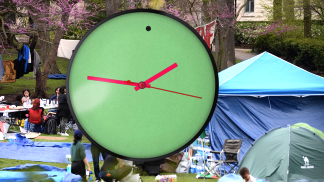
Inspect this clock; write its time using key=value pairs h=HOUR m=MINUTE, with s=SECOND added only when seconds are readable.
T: h=1 m=45 s=16
